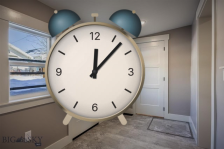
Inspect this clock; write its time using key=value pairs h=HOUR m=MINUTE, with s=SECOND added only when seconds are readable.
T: h=12 m=7
